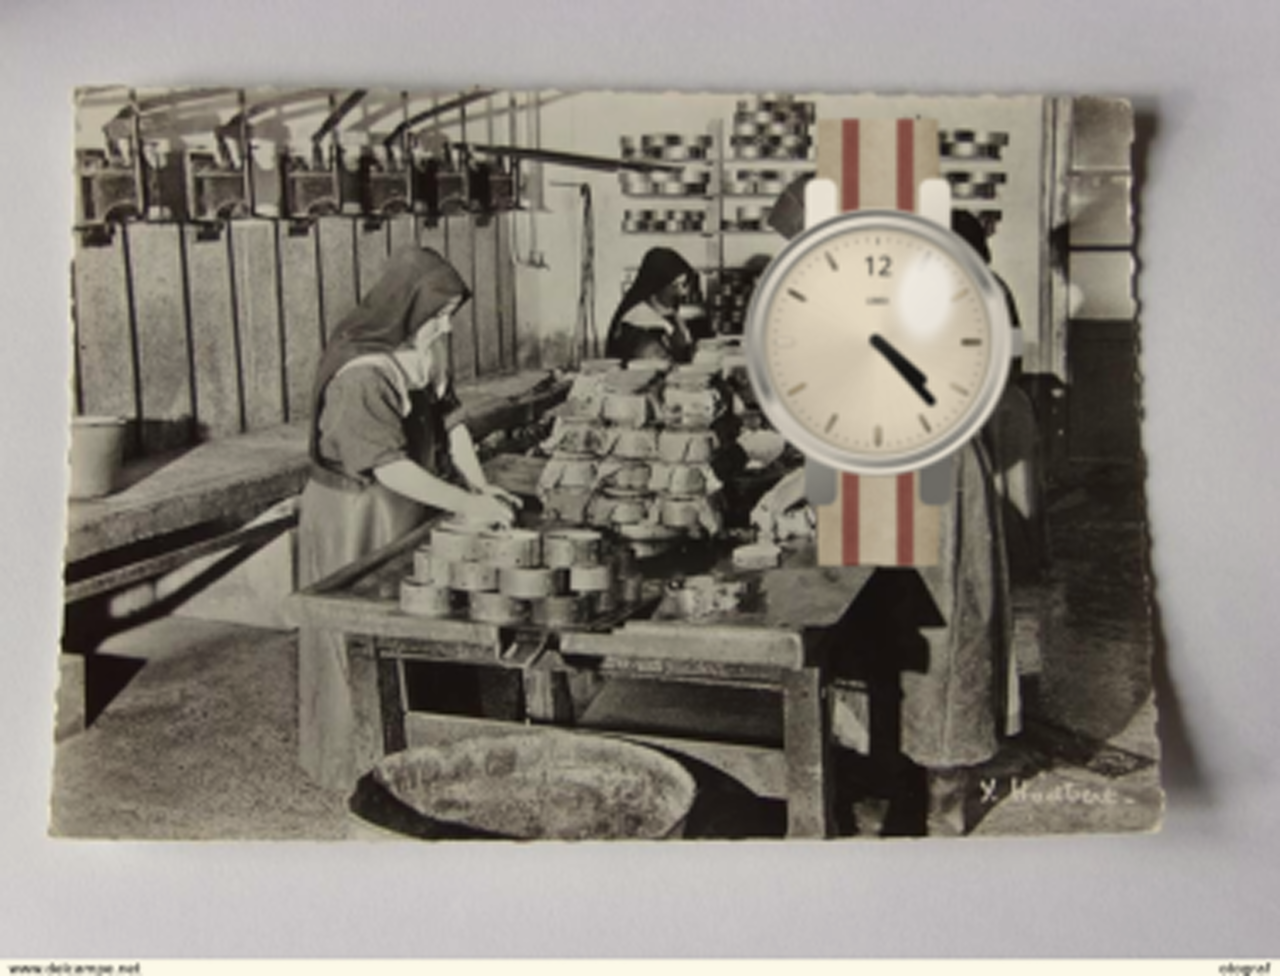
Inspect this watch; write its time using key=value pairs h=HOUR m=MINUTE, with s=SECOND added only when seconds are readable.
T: h=4 m=23
